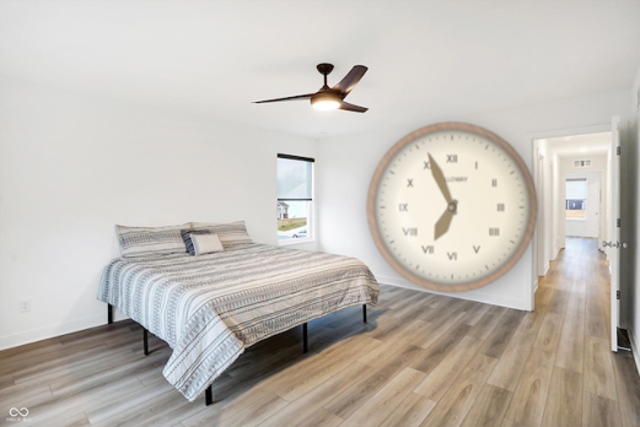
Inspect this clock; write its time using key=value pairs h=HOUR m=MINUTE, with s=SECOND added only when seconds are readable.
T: h=6 m=56
